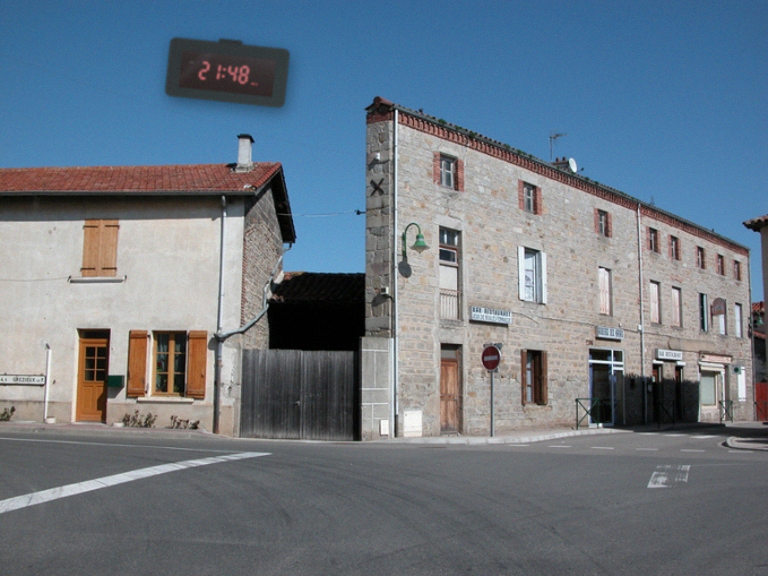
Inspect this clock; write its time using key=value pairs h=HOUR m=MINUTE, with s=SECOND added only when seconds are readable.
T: h=21 m=48
